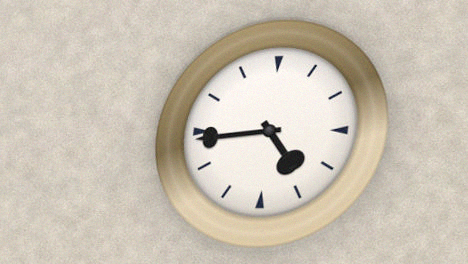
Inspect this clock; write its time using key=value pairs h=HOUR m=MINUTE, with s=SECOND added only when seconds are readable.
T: h=4 m=44
